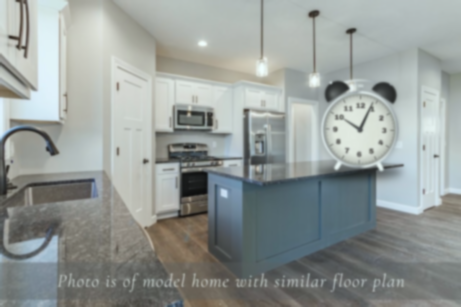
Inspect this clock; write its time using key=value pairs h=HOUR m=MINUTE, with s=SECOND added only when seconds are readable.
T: h=10 m=4
